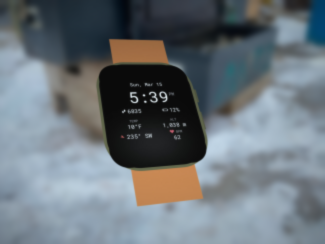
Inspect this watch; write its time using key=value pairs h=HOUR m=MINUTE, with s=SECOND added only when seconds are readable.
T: h=5 m=39
